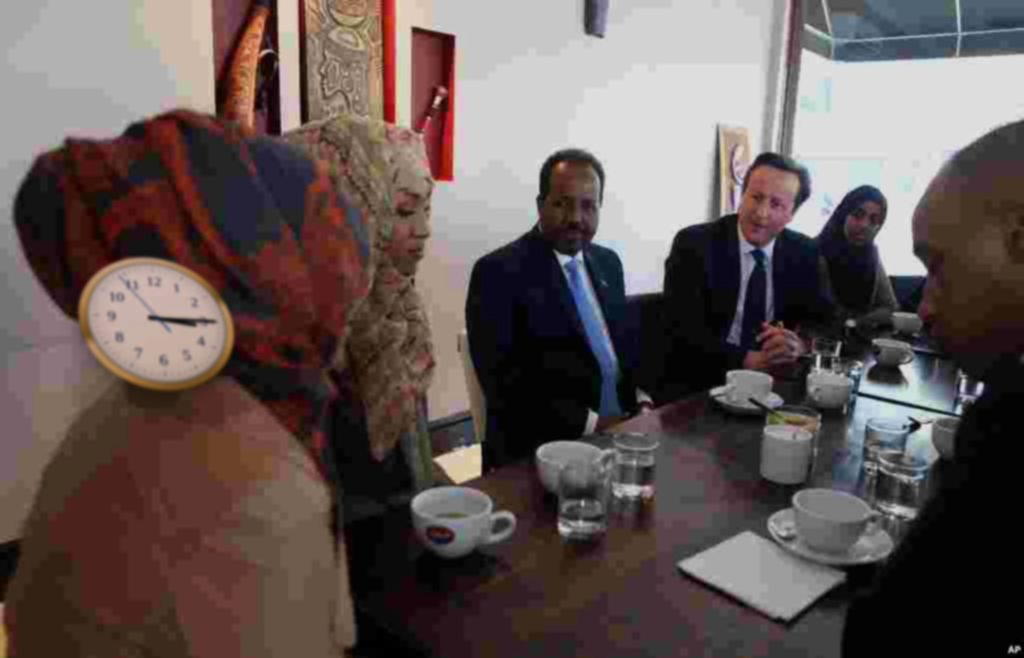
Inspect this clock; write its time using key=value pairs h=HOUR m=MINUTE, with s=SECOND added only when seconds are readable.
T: h=3 m=14 s=54
